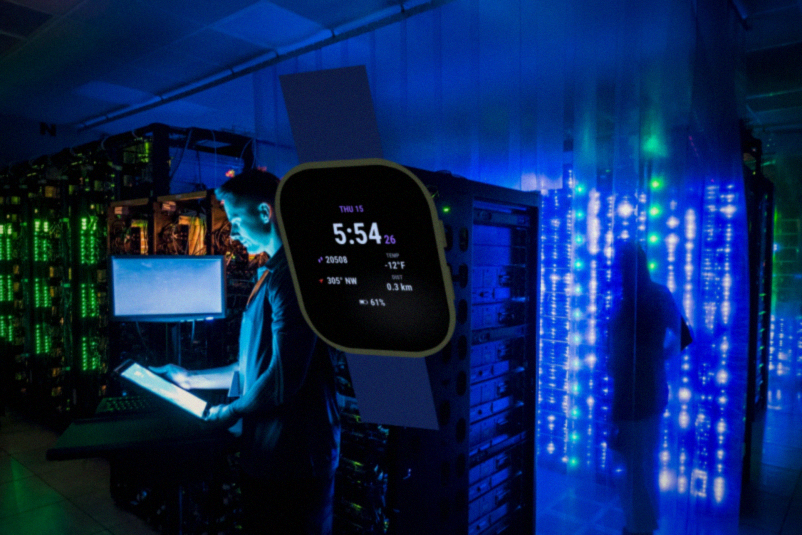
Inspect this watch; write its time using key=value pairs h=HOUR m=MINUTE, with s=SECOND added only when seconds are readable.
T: h=5 m=54 s=26
